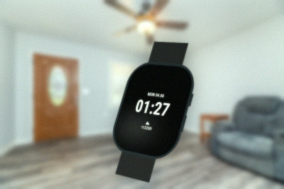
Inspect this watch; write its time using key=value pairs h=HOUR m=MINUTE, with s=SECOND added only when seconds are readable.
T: h=1 m=27
